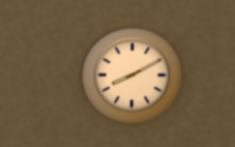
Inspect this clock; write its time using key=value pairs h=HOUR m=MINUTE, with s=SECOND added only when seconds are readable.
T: h=8 m=10
